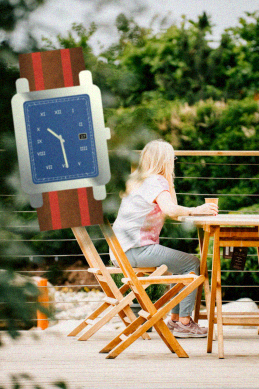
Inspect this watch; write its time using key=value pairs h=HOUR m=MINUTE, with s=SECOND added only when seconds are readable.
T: h=10 m=29
